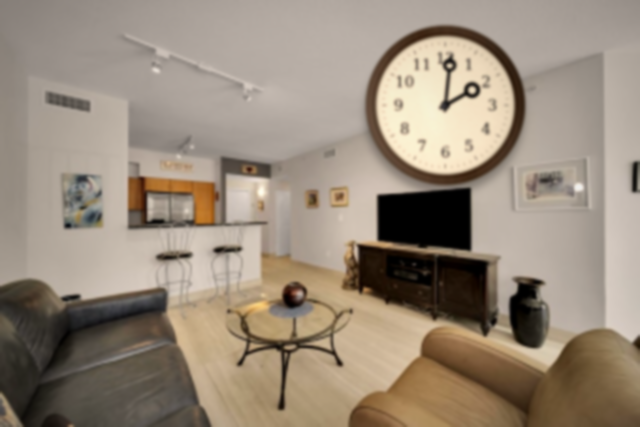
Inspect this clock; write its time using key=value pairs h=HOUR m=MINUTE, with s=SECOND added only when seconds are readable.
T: h=2 m=1
